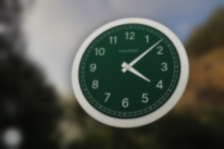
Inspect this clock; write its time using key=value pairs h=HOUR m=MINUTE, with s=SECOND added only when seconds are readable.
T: h=4 m=8
